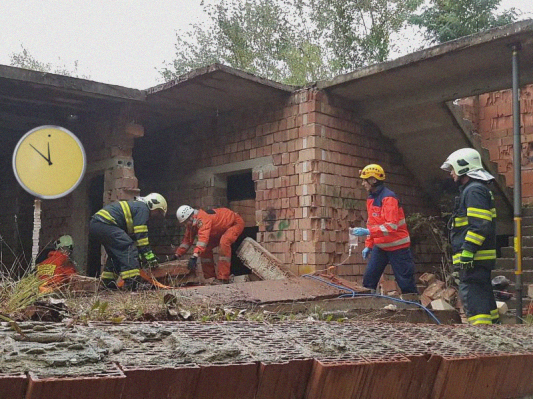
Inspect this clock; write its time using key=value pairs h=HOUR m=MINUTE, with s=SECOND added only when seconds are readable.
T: h=11 m=52
